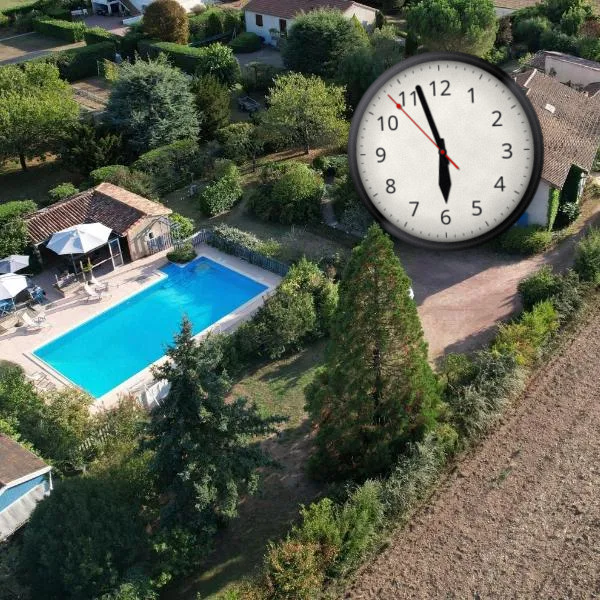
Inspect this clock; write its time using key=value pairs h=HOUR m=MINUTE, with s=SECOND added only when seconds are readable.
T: h=5 m=56 s=53
